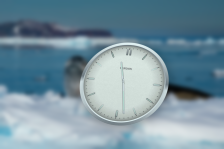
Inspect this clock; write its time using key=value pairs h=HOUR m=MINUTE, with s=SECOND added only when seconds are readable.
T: h=11 m=28
